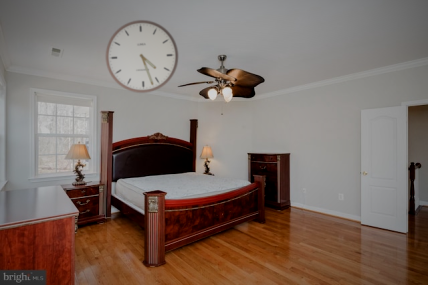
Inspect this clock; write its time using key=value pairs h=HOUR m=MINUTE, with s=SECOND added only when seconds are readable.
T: h=4 m=27
